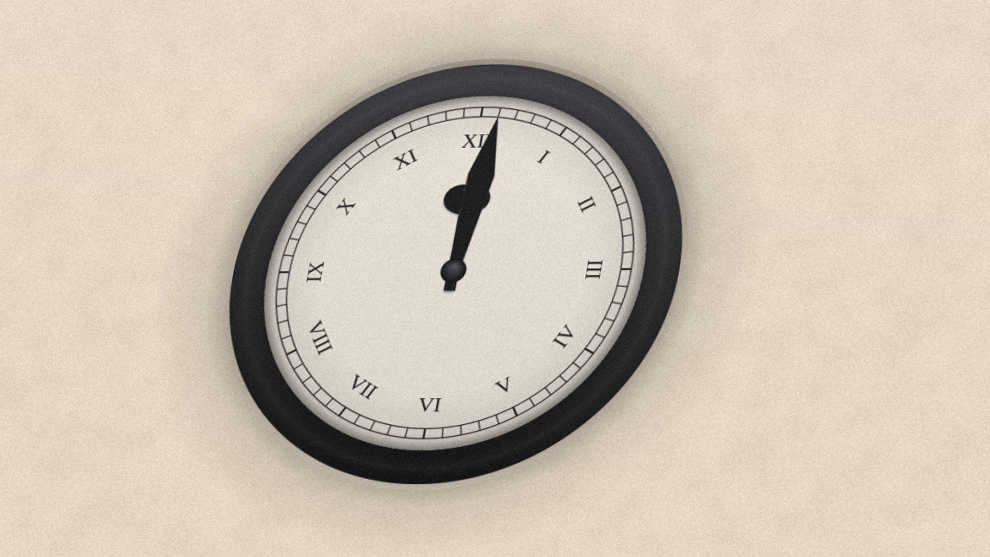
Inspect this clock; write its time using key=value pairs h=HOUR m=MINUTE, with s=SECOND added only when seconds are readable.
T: h=12 m=1
